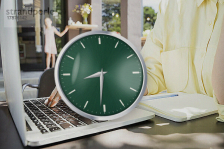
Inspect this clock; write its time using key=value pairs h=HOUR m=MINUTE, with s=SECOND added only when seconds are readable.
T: h=8 m=31
